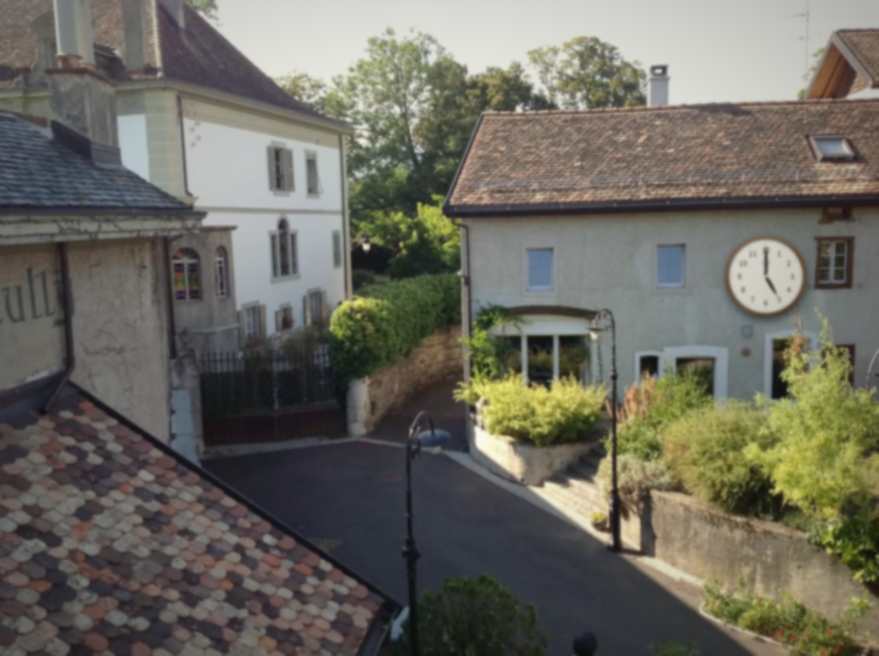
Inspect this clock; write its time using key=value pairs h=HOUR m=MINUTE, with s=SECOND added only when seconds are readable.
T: h=5 m=0
